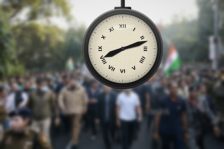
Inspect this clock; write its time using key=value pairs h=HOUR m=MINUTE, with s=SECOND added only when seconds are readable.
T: h=8 m=12
